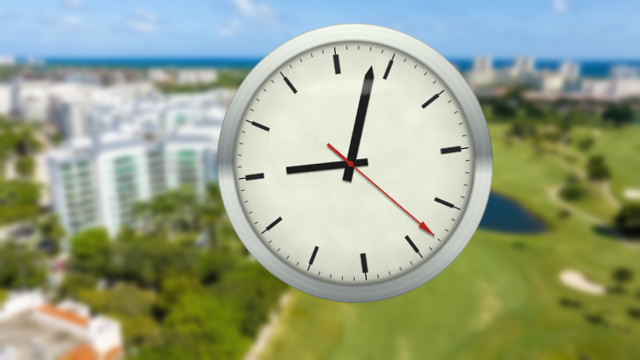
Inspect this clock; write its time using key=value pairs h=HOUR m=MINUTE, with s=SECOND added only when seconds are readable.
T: h=9 m=3 s=23
